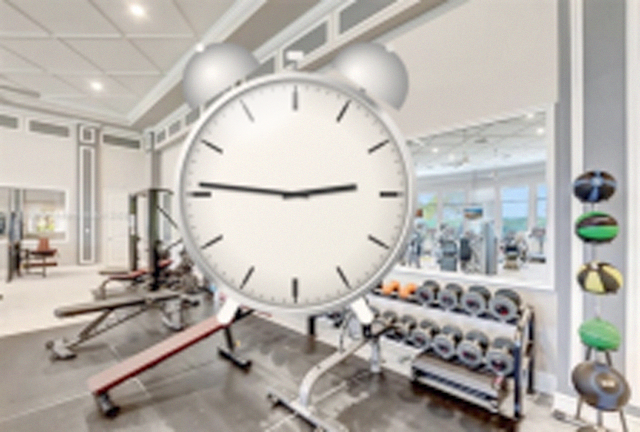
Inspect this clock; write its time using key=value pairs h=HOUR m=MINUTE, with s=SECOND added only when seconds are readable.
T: h=2 m=46
